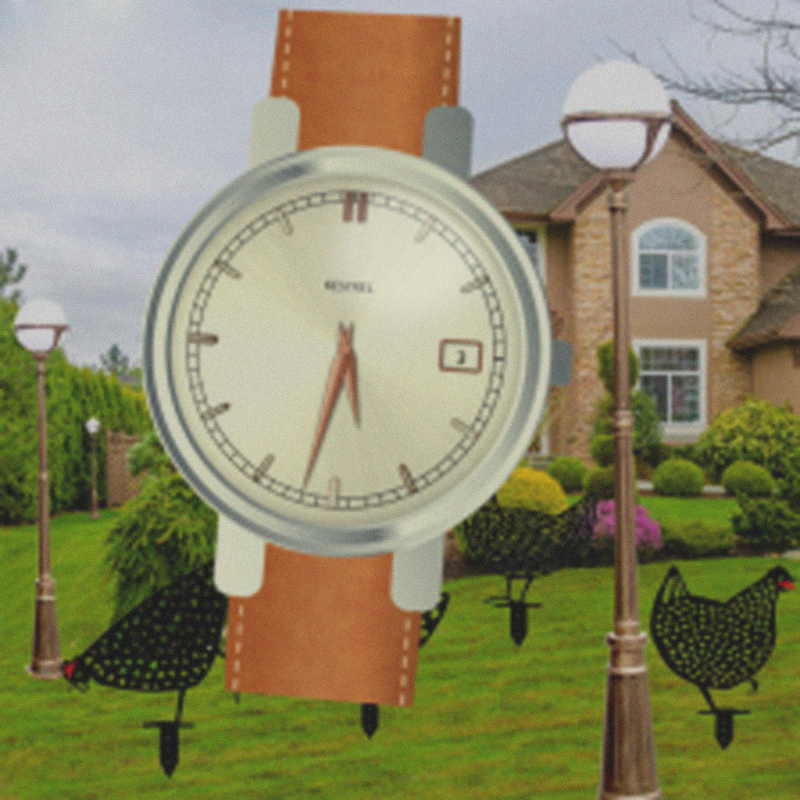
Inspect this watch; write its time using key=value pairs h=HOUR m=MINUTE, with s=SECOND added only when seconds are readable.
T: h=5 m=32
